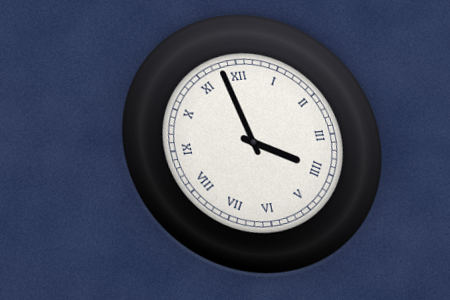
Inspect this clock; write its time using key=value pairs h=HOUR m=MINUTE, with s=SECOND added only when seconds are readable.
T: h=3 m=58
